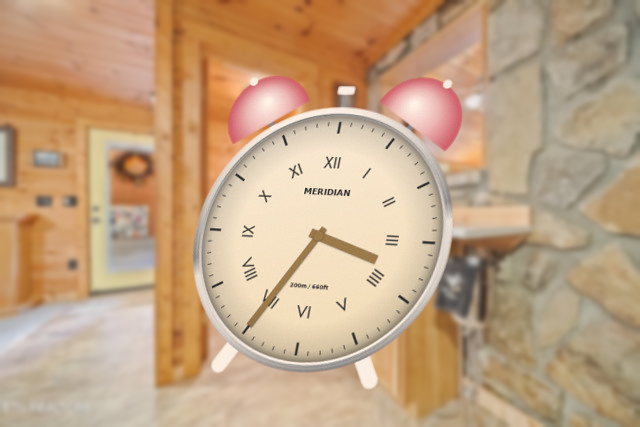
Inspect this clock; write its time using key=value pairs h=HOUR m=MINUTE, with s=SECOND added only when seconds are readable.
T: h=3 m=35
